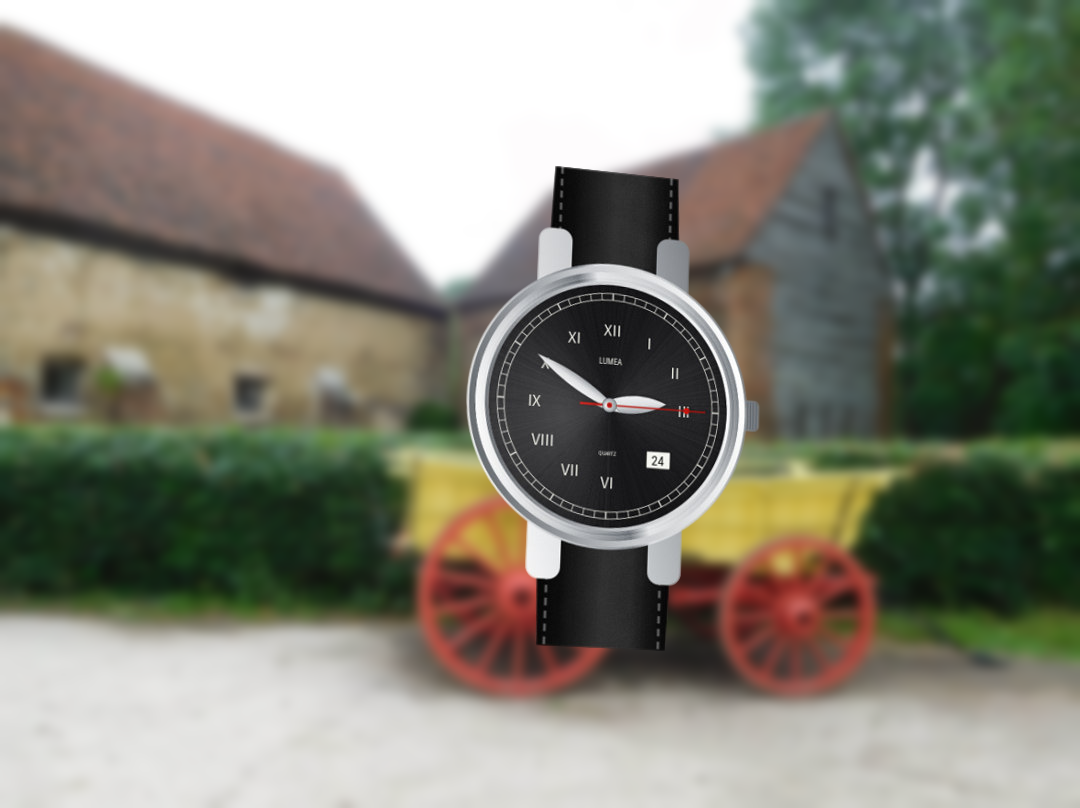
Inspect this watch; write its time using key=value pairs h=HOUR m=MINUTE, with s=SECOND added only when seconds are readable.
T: h=2 m=50 s=15
